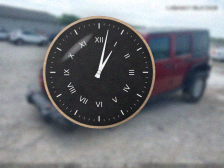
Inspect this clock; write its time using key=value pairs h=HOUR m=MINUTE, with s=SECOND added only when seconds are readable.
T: h=1 m=2
